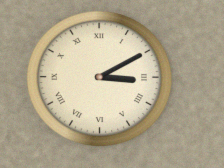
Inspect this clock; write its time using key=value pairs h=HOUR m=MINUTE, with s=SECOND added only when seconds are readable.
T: h=3 m=10
